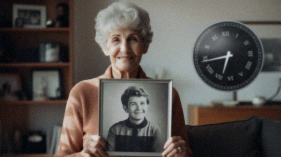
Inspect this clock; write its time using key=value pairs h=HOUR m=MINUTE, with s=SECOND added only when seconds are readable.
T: h=6 m=44
